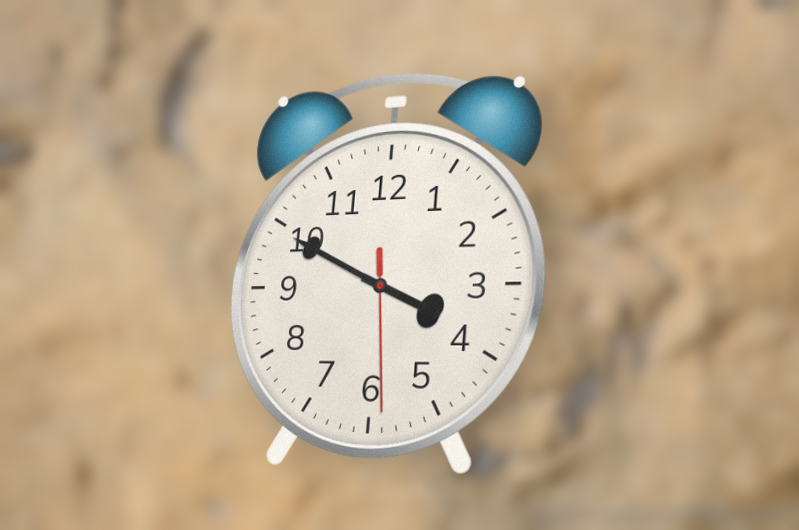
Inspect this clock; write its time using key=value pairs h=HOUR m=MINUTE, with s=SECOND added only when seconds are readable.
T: h=3 m=49 s=29
